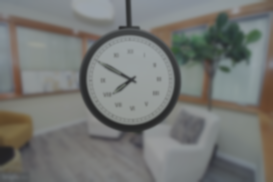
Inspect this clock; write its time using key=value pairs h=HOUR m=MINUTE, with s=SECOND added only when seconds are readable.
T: h=7 m=50
